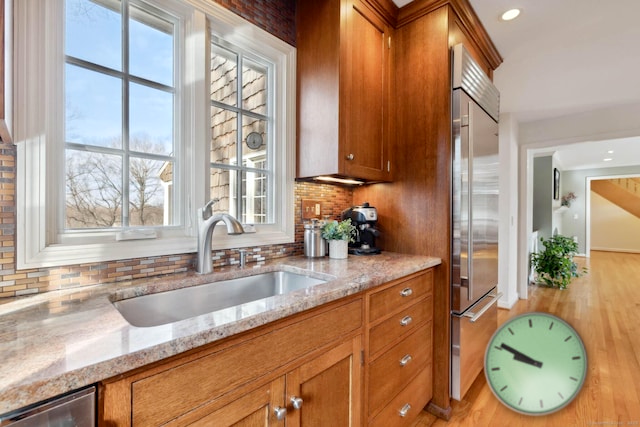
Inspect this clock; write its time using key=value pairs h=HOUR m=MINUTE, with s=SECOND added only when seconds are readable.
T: h=9 m=51
